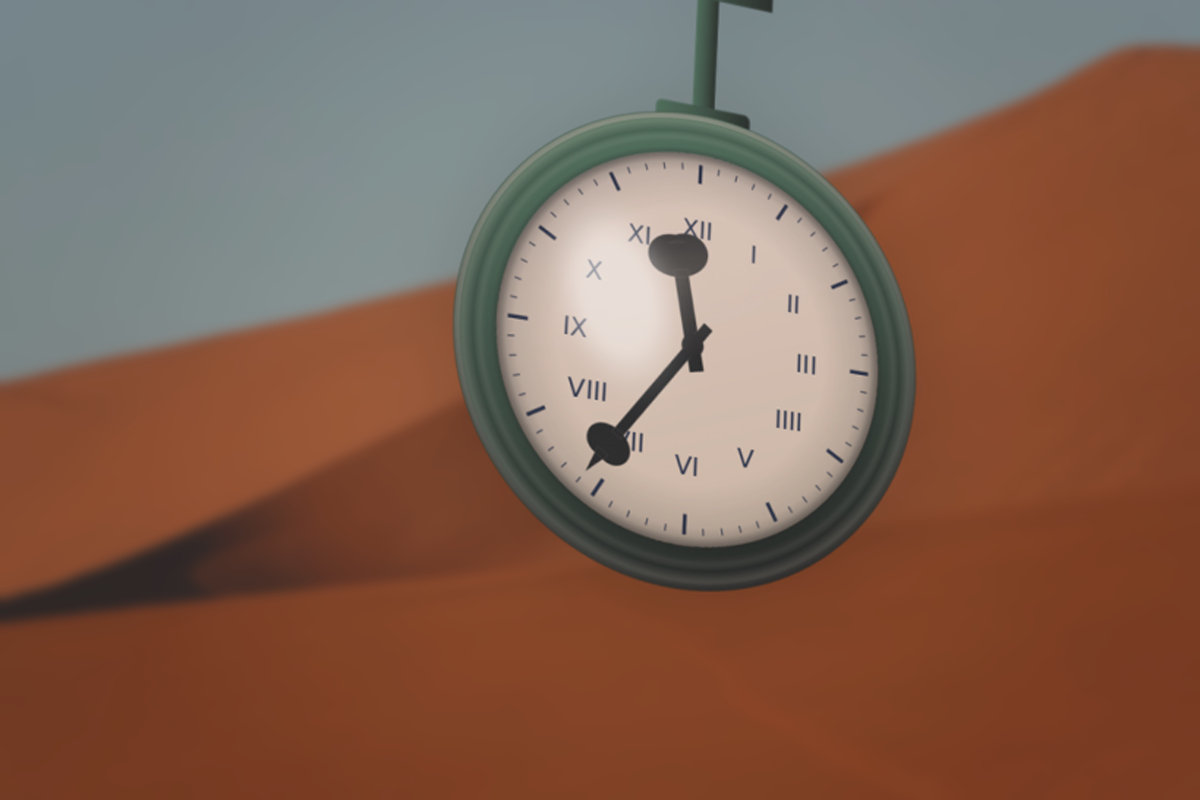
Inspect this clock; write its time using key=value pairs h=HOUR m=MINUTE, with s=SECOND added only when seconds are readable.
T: h=11 m=36
